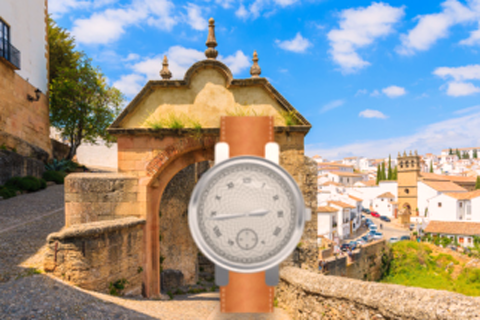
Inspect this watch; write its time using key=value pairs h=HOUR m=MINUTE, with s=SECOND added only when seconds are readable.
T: h=2 m=44
